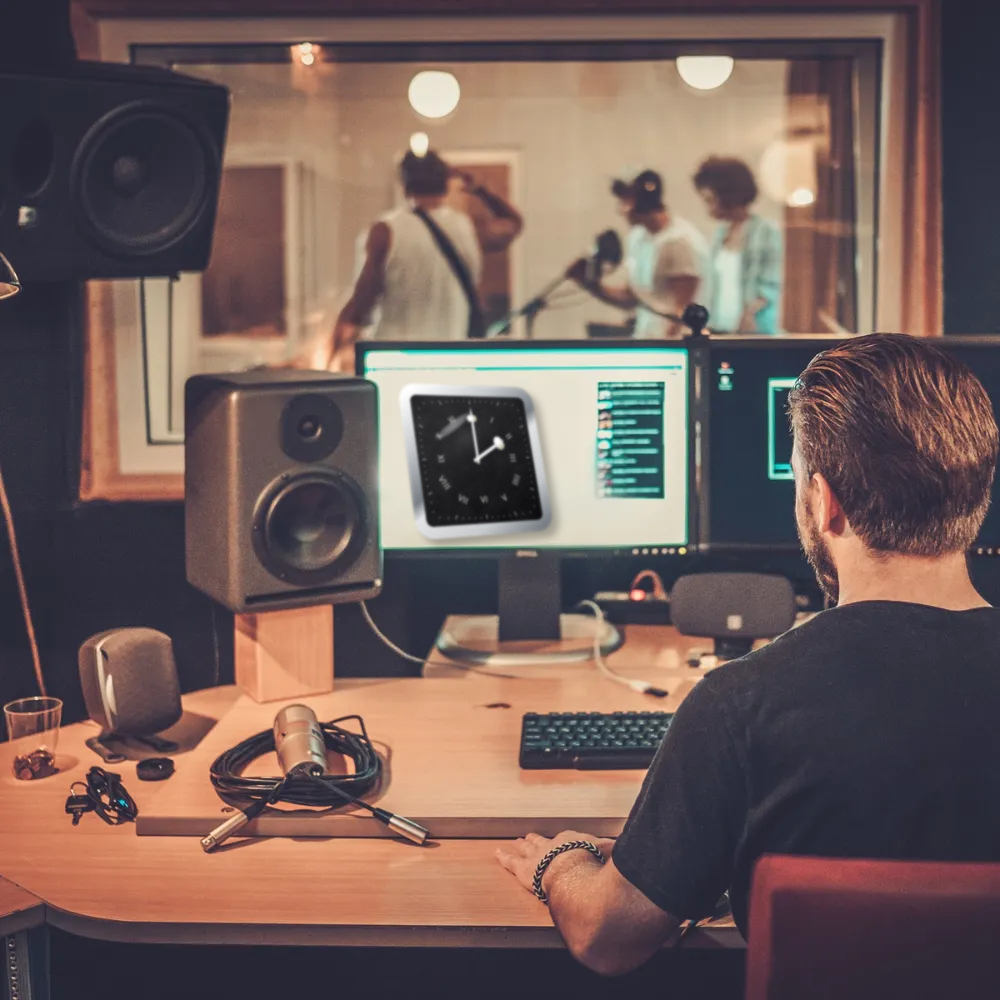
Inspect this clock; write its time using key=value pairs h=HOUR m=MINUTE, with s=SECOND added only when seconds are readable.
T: h=2 m=0
